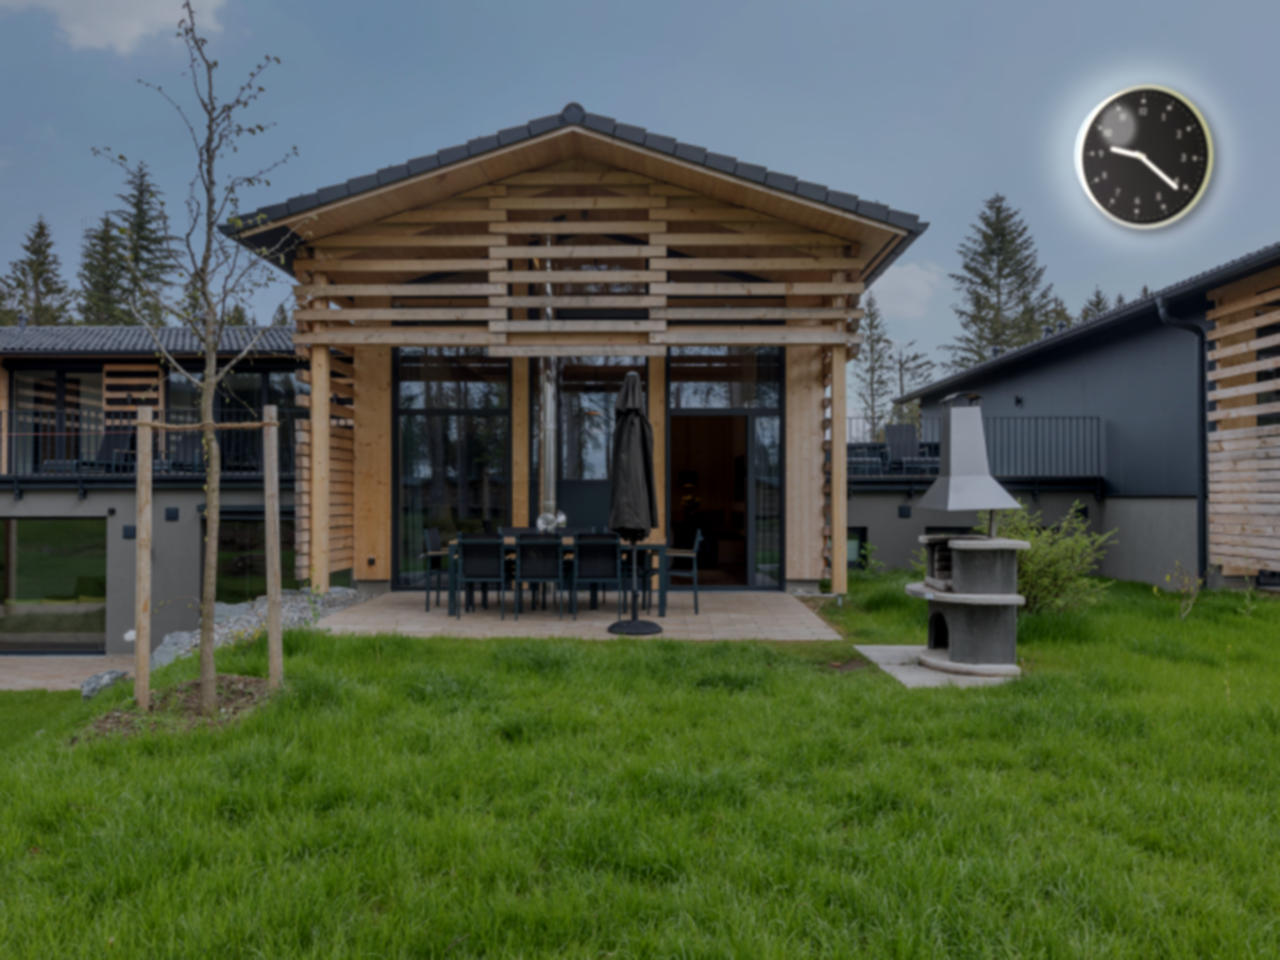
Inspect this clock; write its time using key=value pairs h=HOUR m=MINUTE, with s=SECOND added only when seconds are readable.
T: h=9 m=21
